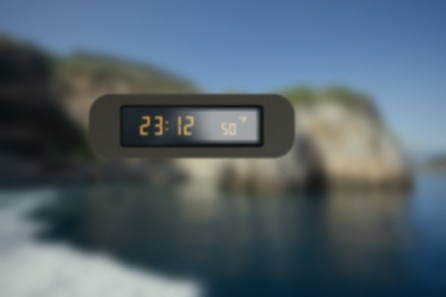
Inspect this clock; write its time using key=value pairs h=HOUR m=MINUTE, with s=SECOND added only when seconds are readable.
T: h=23 m=12
